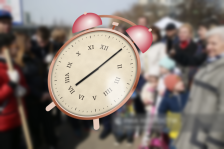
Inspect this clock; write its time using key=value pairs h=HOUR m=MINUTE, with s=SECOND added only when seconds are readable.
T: h=7 m=5
